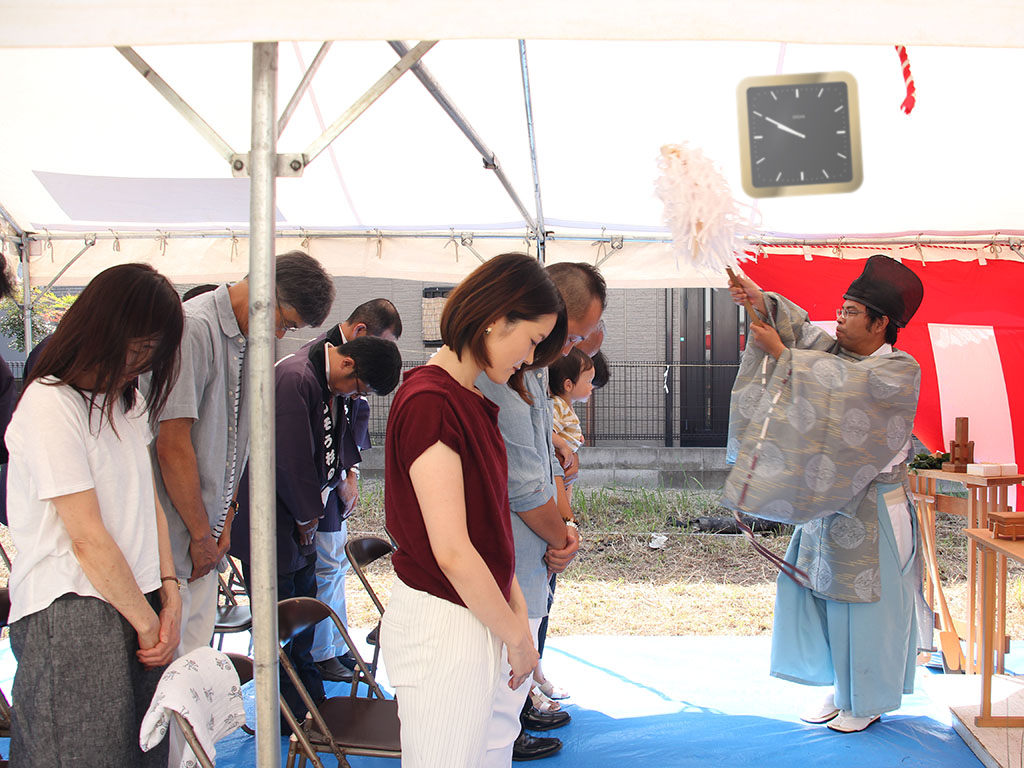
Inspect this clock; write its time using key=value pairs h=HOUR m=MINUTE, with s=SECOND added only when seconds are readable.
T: h=9 m=50
